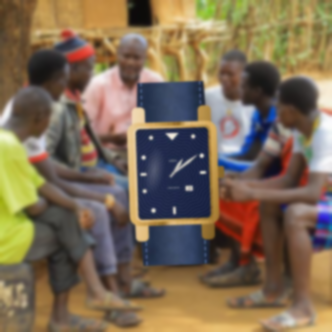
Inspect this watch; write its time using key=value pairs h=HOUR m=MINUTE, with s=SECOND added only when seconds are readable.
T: h=1 m=9
